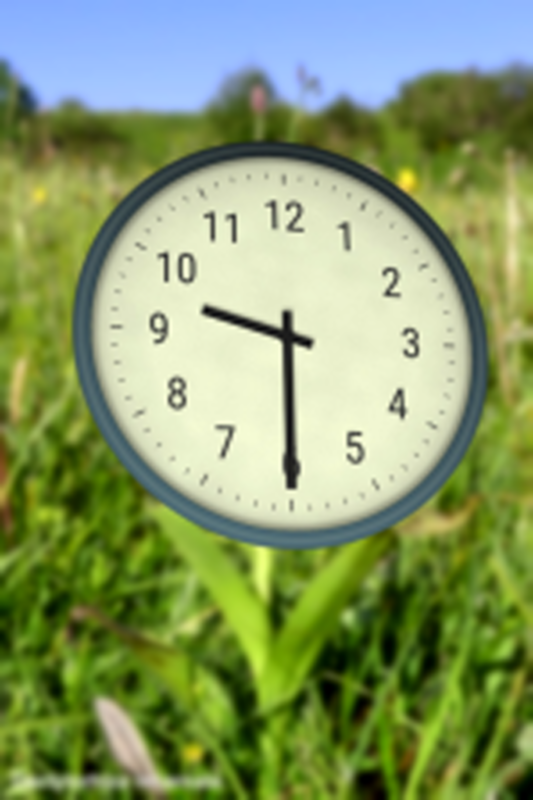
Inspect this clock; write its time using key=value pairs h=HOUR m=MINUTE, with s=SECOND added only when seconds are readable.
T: h=9 m=30
